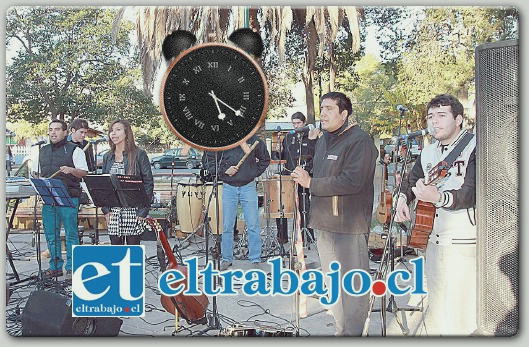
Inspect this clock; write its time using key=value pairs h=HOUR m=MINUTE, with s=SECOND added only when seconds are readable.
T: h=5 m=21
